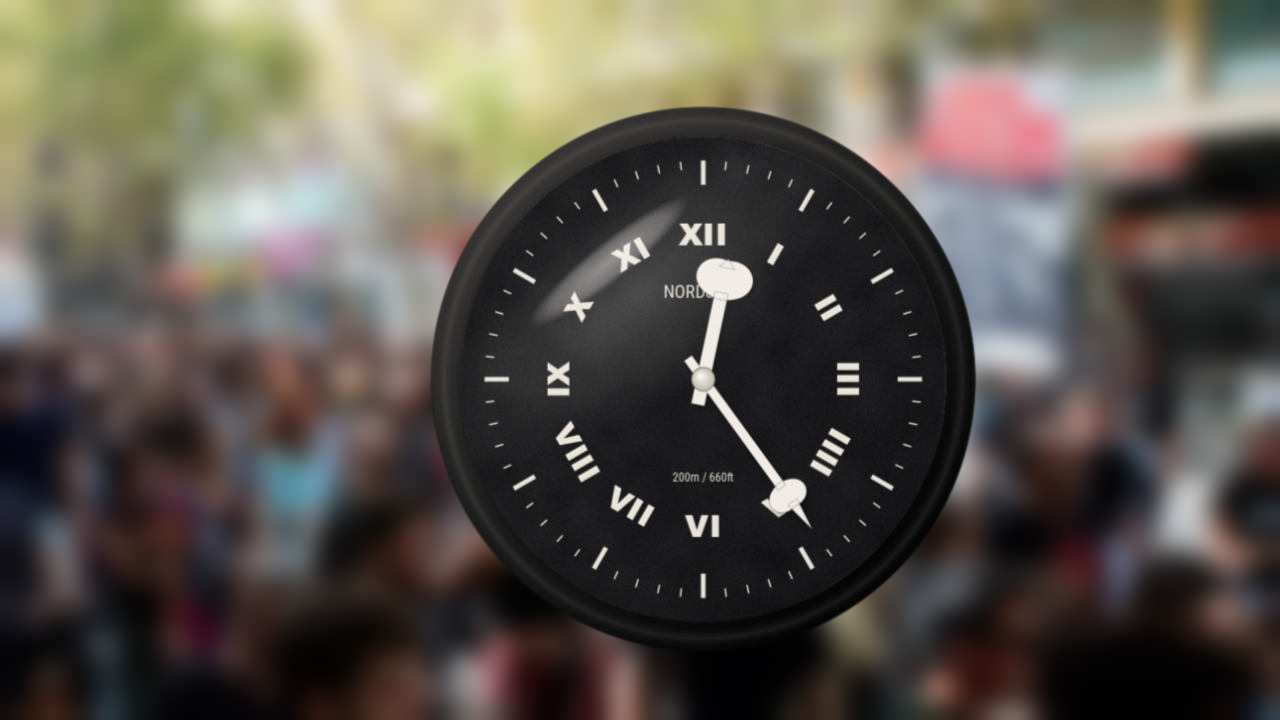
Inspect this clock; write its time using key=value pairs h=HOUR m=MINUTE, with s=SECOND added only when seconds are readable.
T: h=12 m=24
